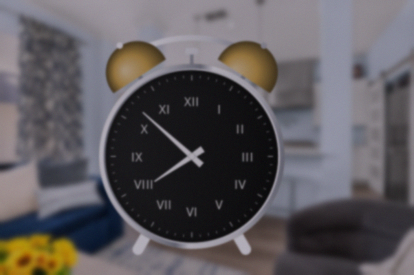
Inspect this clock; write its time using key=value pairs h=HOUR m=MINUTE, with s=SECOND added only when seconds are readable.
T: h=7 m=52
